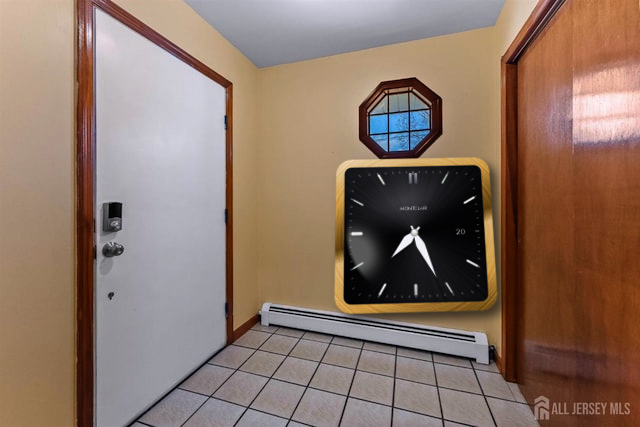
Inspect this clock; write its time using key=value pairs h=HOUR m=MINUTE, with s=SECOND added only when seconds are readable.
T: h=7 m=26
